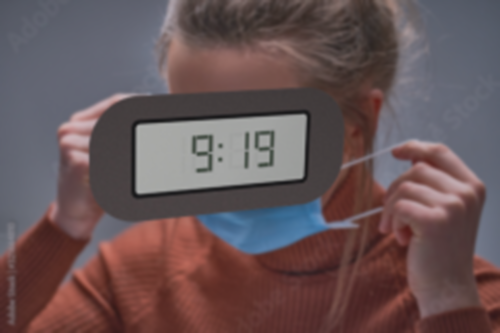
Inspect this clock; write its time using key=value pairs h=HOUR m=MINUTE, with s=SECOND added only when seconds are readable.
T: h=9 m=19
